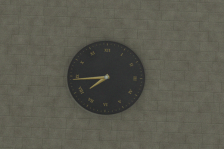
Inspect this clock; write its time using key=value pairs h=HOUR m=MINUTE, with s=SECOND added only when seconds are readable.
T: h=7 m=44
